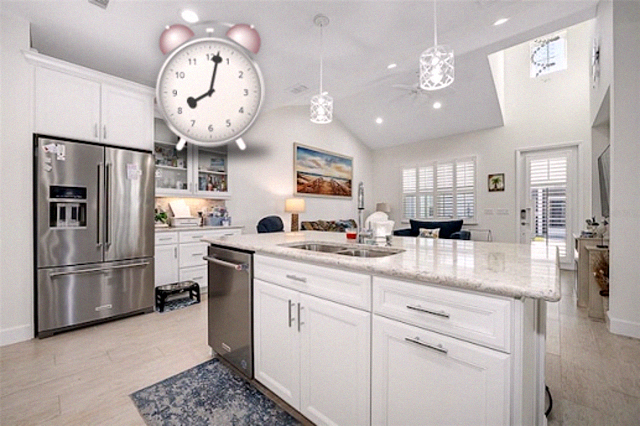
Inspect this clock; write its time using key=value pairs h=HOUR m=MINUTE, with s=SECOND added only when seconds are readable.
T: h=8 m=2
